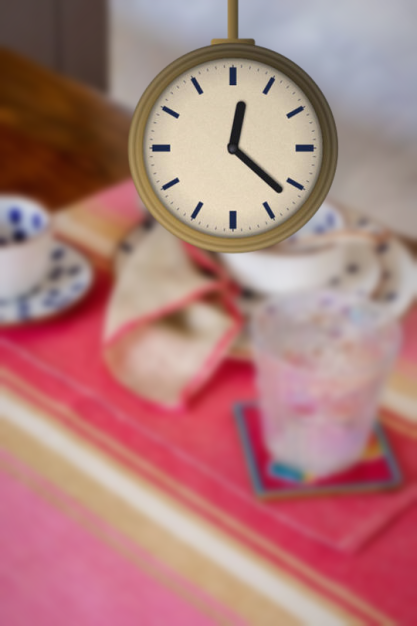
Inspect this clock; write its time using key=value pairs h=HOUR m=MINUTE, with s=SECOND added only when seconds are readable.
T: h=12 m=22
